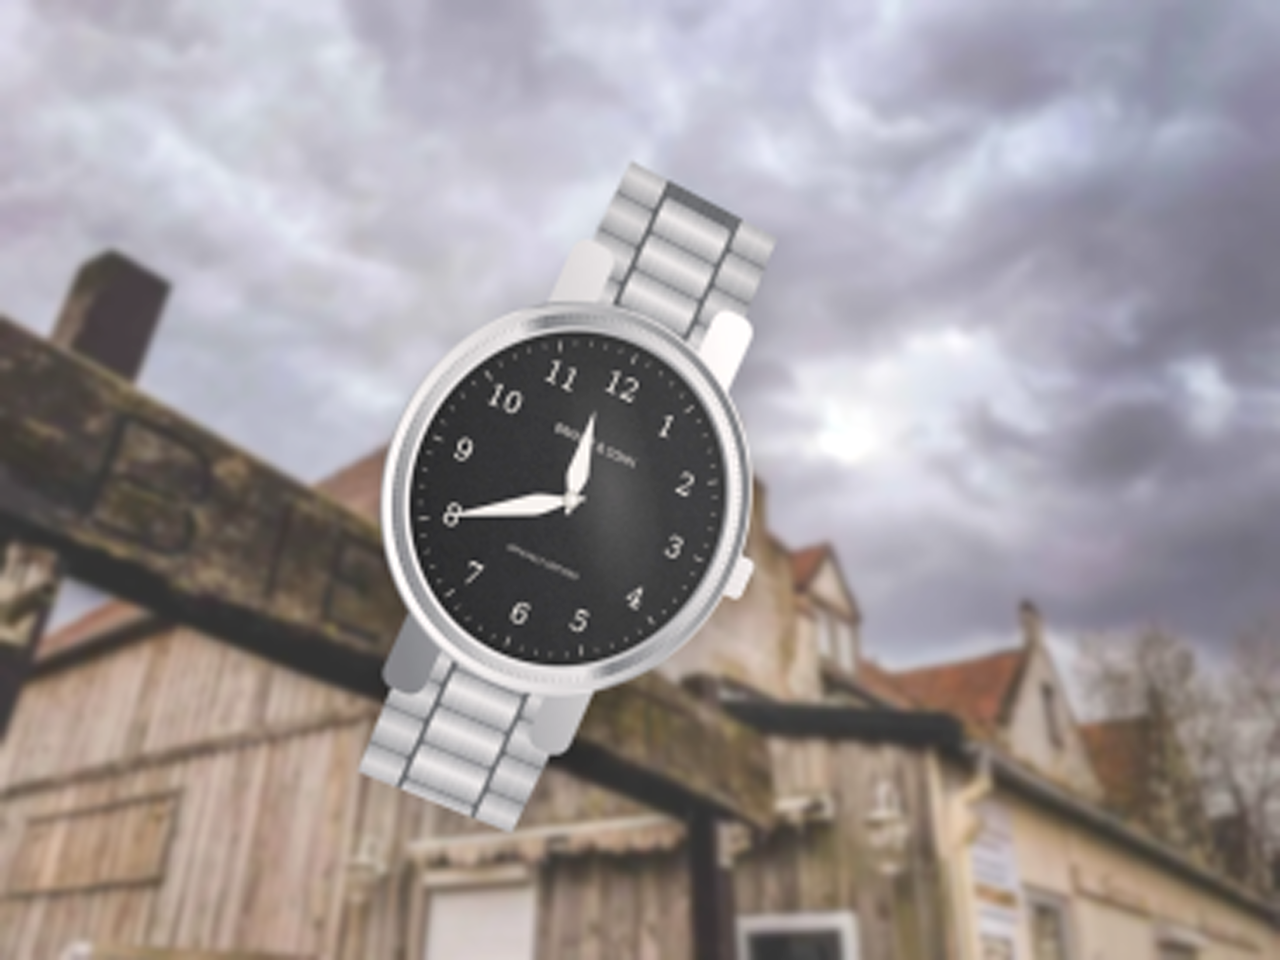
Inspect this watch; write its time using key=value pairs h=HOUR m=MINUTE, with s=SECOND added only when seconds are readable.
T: h=11 m=40
